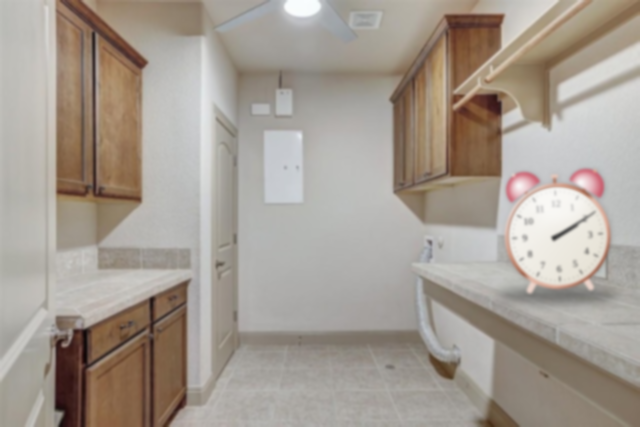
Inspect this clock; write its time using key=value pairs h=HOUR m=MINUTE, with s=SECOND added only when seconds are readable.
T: h=2 m=10
